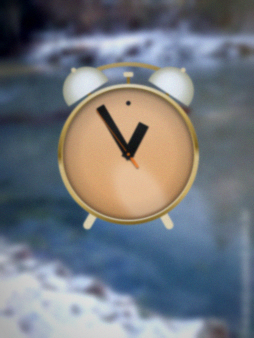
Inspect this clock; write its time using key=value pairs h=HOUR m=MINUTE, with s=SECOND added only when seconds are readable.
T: h=12 m=54 s=54
